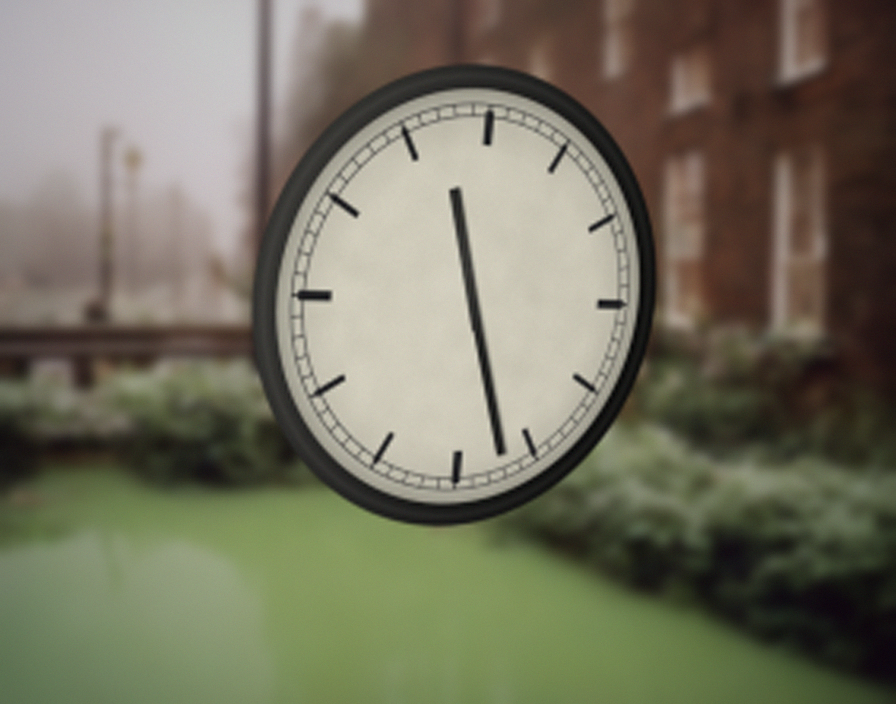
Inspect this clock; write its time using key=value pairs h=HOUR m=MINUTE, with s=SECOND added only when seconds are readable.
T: h=11 m=27
